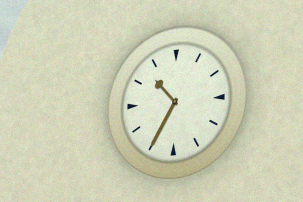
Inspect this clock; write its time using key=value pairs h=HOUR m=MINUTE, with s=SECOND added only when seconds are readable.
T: h=10 m=35
